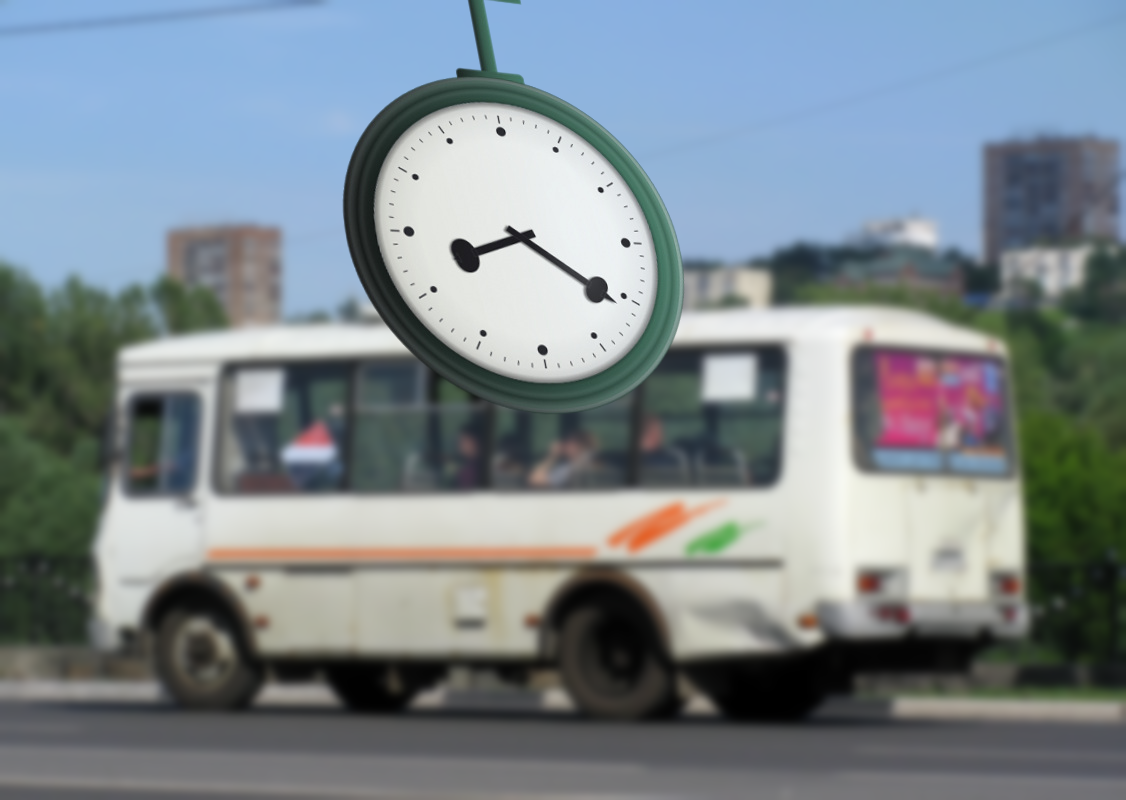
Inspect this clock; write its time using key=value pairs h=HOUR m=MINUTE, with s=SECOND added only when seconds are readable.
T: h=8 m=21
